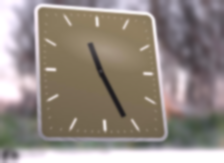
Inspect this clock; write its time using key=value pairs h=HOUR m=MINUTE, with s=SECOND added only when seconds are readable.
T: h=11 m=26
